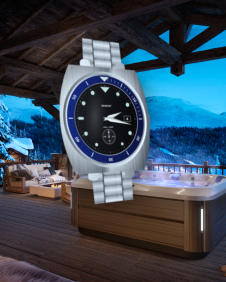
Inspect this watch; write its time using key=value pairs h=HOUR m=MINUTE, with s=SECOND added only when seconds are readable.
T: h=2 m=17
